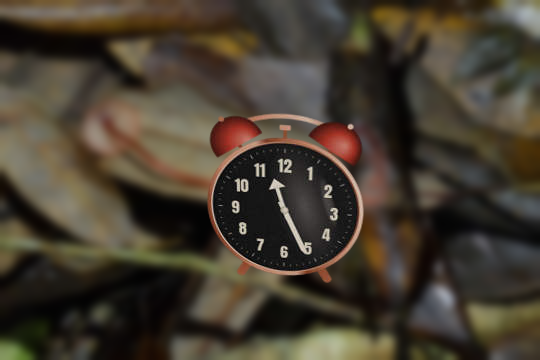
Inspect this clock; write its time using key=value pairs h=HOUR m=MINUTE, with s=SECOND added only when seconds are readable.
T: h=11 m=26
